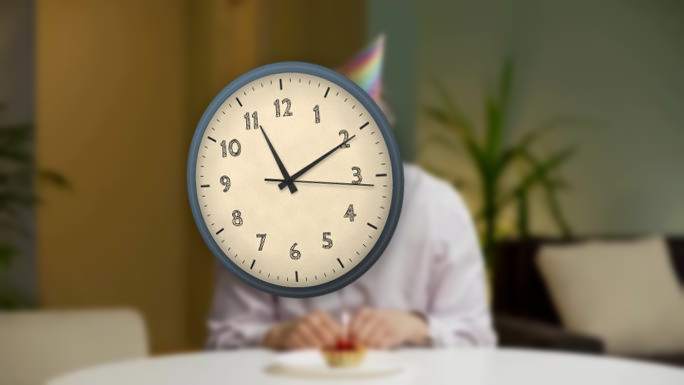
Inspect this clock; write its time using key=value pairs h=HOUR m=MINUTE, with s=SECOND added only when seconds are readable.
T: h=11 m=10 s=16
